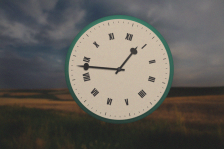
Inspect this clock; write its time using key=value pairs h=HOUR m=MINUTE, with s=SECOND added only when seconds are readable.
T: h=12 m=43
